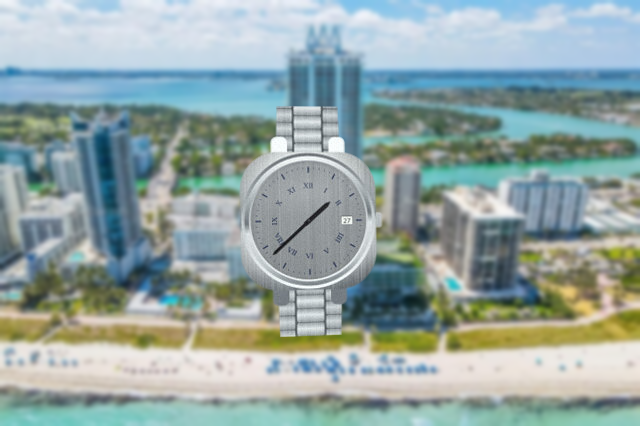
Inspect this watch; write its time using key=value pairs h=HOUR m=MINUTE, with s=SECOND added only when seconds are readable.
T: h=1 m=38
